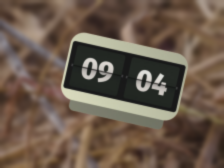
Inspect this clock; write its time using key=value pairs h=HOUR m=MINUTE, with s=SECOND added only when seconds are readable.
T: h=9 m=4
